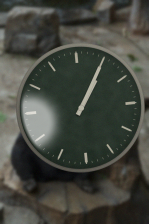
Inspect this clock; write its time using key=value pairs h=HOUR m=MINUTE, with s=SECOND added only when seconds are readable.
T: h=1 m=5
